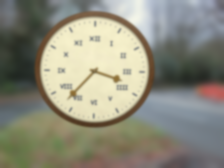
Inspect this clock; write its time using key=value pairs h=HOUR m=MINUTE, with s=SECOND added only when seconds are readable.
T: h=3 m=37
